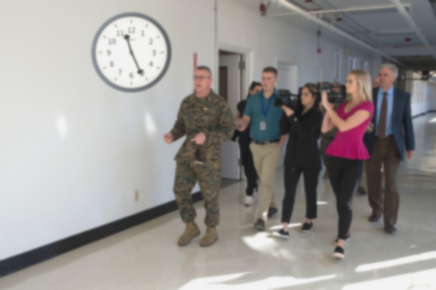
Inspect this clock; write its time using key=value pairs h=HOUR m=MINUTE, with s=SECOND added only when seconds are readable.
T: h=11 m=26
